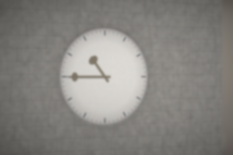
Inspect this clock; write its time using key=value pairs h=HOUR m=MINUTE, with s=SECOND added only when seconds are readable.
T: h=10 m=45
